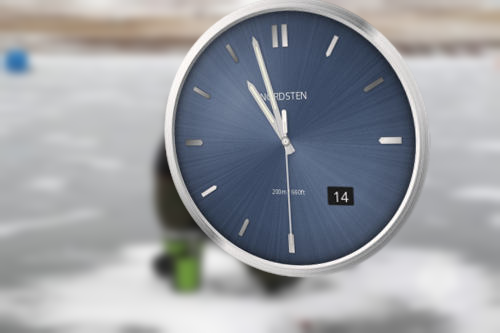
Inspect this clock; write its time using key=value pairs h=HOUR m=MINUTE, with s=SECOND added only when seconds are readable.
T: h=10 m=57 s=30
